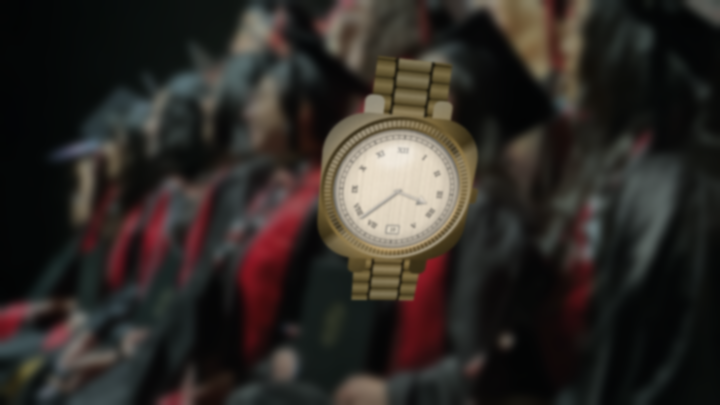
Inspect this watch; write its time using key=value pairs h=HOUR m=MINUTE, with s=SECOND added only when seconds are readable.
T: h=3 m=38
